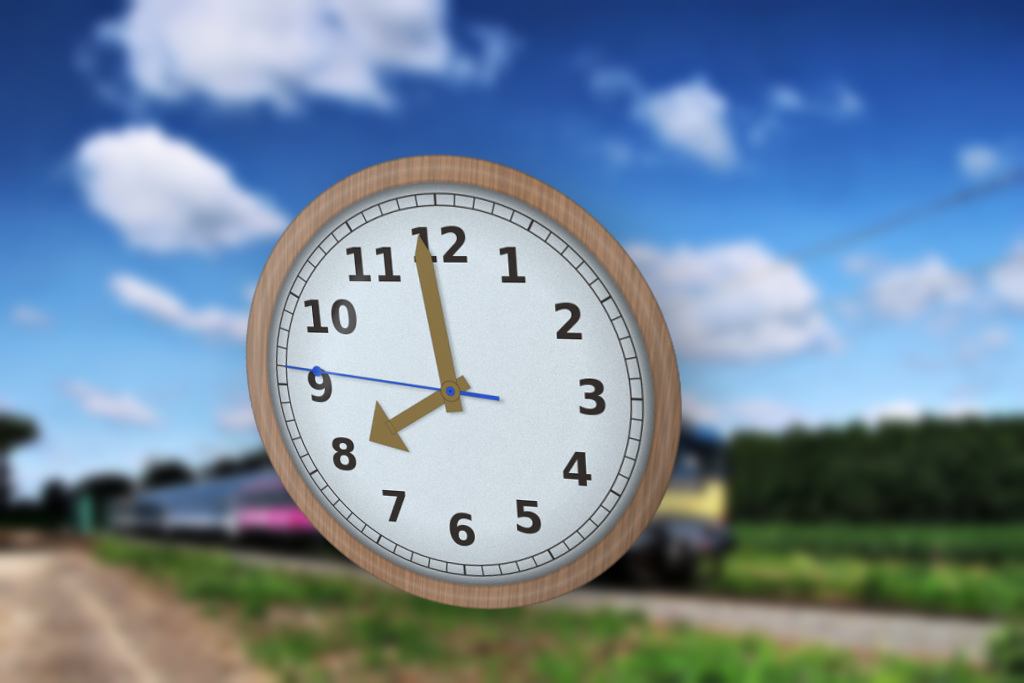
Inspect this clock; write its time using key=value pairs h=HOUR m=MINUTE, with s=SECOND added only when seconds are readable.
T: h=7 m=58 s=46
